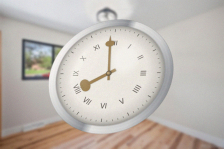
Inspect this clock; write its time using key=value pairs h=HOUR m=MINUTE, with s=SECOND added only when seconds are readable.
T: h=7 m=59
